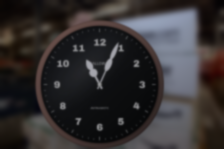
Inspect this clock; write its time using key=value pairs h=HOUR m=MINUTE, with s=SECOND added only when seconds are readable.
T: h=11 m=4
